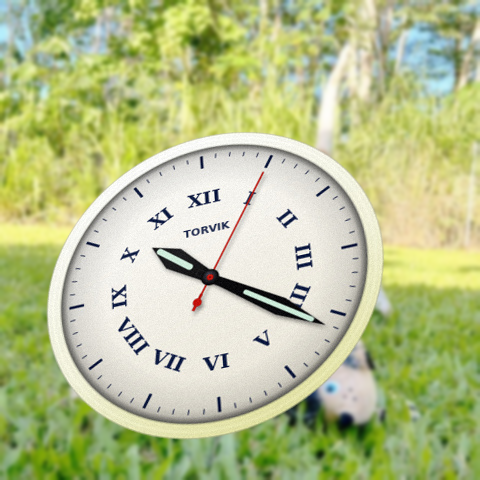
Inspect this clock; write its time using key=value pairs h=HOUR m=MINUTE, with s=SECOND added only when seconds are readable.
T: h=10 m=21 s=5
